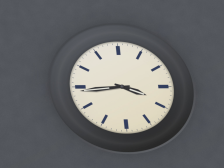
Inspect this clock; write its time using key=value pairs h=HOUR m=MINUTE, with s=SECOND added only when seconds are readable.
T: h=3 m=44
